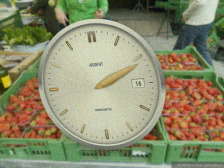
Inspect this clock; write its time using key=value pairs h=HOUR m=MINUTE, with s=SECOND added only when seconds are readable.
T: h=2 m=11
